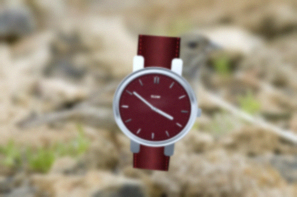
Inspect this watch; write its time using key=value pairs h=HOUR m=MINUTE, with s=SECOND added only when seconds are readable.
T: h=3 m=51
